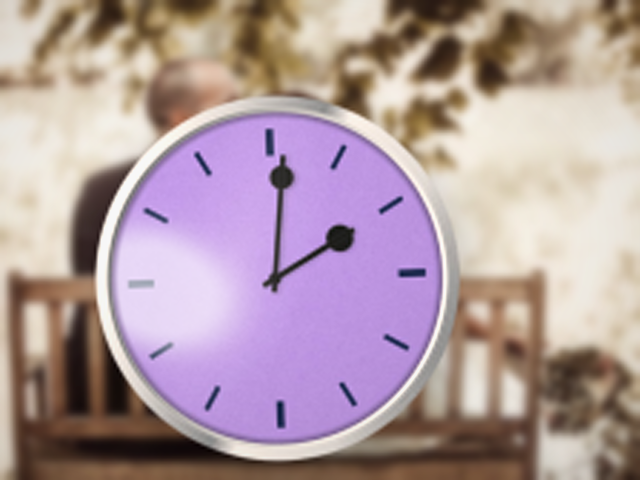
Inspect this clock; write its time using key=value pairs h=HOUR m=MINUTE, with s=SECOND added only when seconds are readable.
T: h=2 m=1
